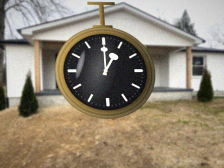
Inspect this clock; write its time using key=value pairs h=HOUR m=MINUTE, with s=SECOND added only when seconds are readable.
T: h=1 m=0
